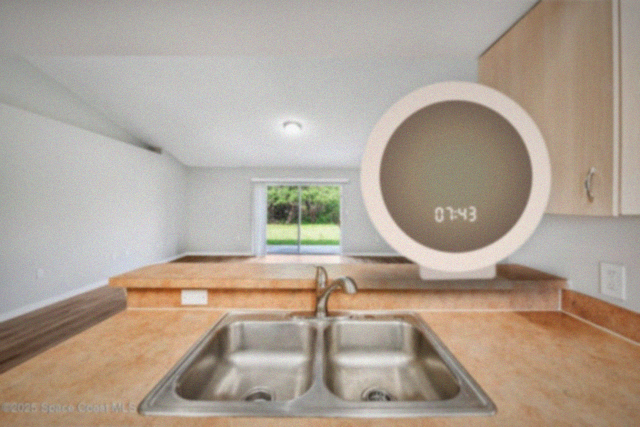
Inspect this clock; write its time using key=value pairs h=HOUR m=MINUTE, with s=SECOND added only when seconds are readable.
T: h=7 m=43
